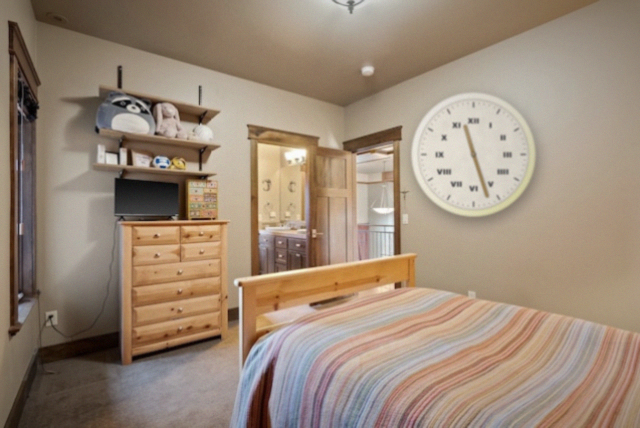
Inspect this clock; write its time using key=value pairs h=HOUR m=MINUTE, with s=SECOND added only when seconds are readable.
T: h=11 m=27
